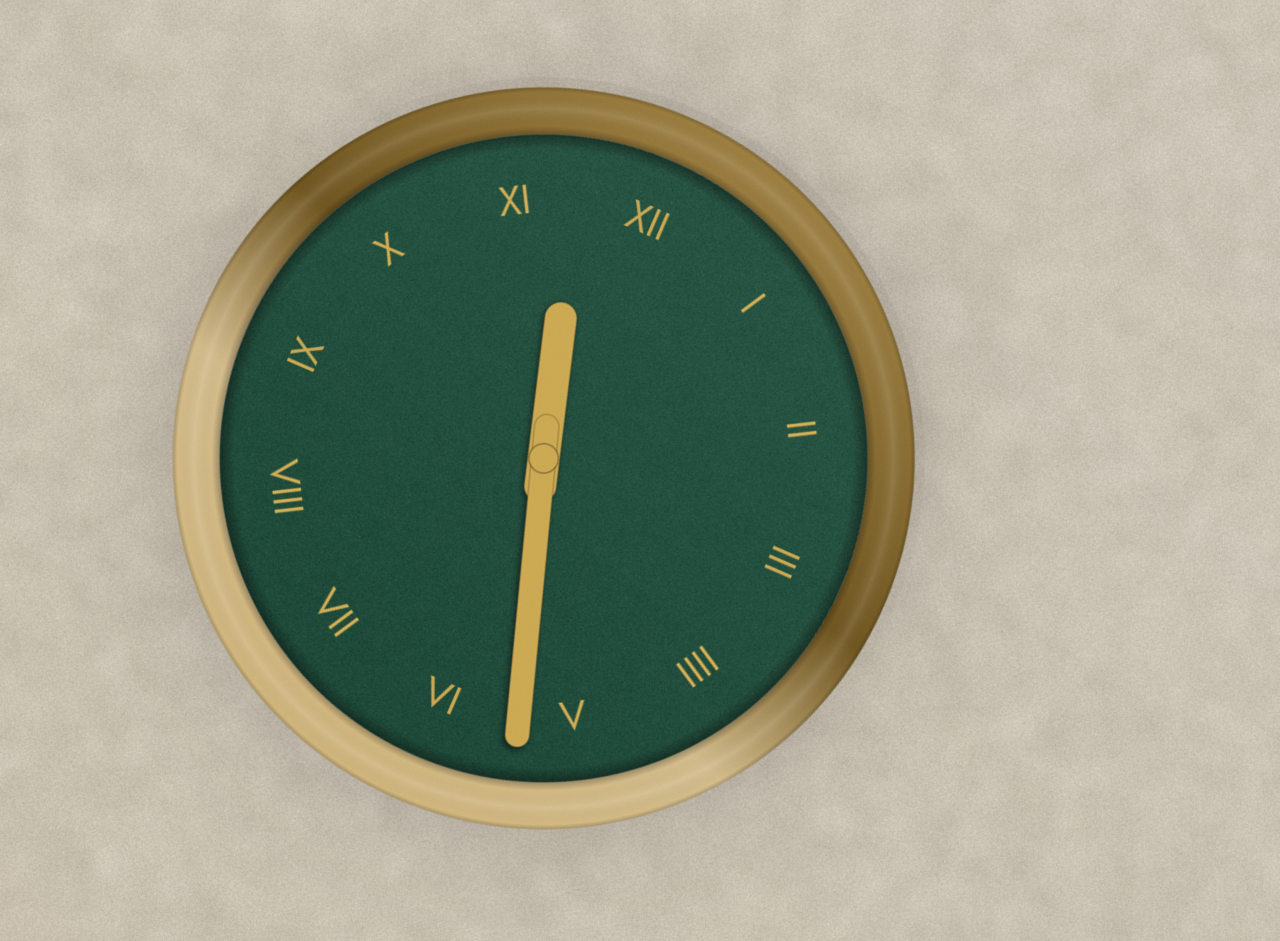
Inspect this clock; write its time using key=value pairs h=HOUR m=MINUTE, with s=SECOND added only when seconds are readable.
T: h=11 m=27
